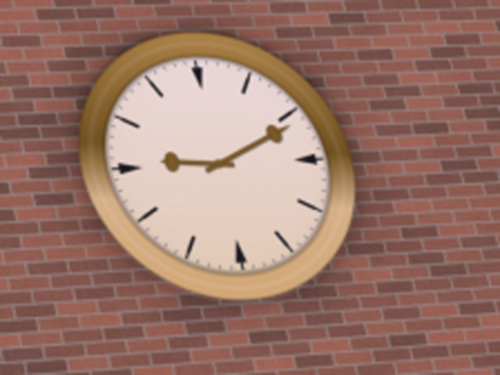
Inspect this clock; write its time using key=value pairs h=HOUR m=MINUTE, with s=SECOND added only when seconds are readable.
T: h=9 m=11
